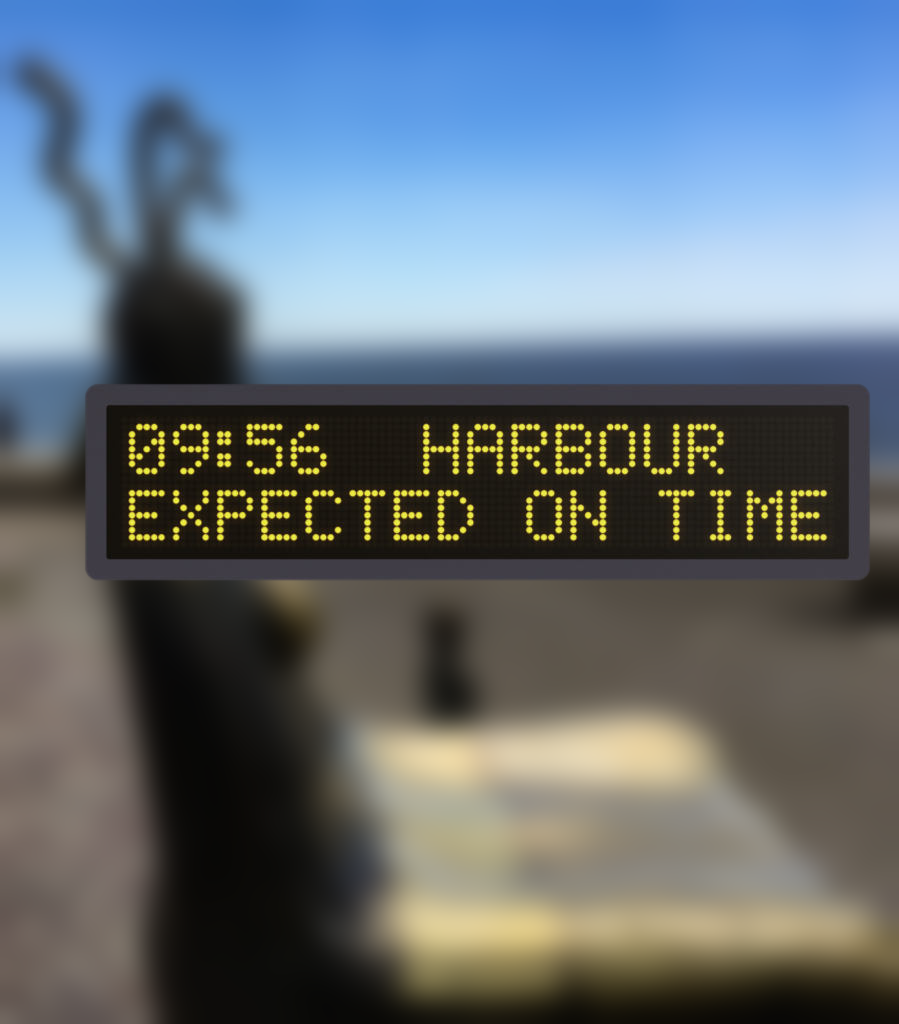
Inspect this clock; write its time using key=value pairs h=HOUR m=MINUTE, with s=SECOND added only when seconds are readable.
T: h=9 m=56
